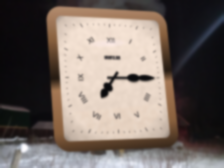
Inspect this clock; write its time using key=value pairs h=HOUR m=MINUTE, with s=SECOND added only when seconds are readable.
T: h=7 m=15
